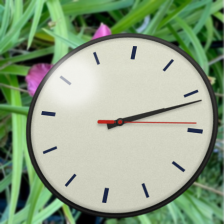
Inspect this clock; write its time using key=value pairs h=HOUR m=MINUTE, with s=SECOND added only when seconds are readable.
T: h=2 m=11 s=14
